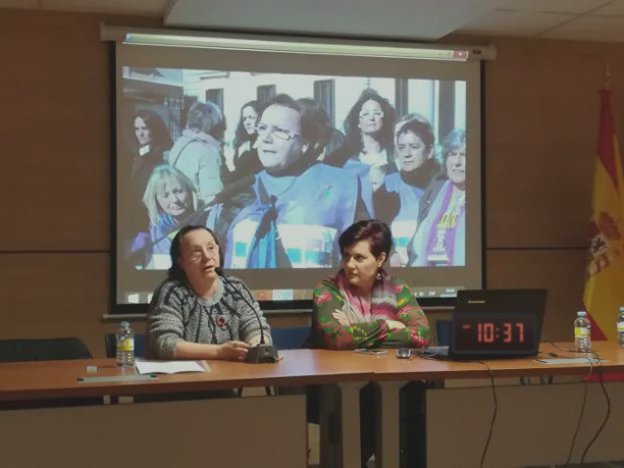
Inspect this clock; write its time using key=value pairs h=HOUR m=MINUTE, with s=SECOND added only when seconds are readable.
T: h=10 m=37
